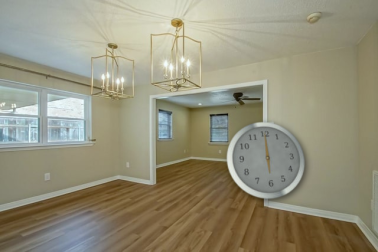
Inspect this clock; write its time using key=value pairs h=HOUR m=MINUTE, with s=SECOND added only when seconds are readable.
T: h=6 m=0
